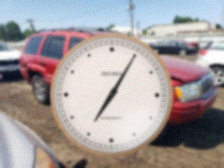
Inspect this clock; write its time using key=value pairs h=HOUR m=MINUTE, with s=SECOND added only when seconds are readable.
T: h=7 m=5
